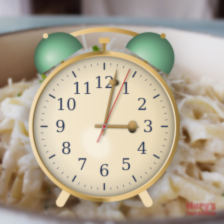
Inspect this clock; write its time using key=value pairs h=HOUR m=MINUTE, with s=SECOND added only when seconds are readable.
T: h=3 m=2 s=4
